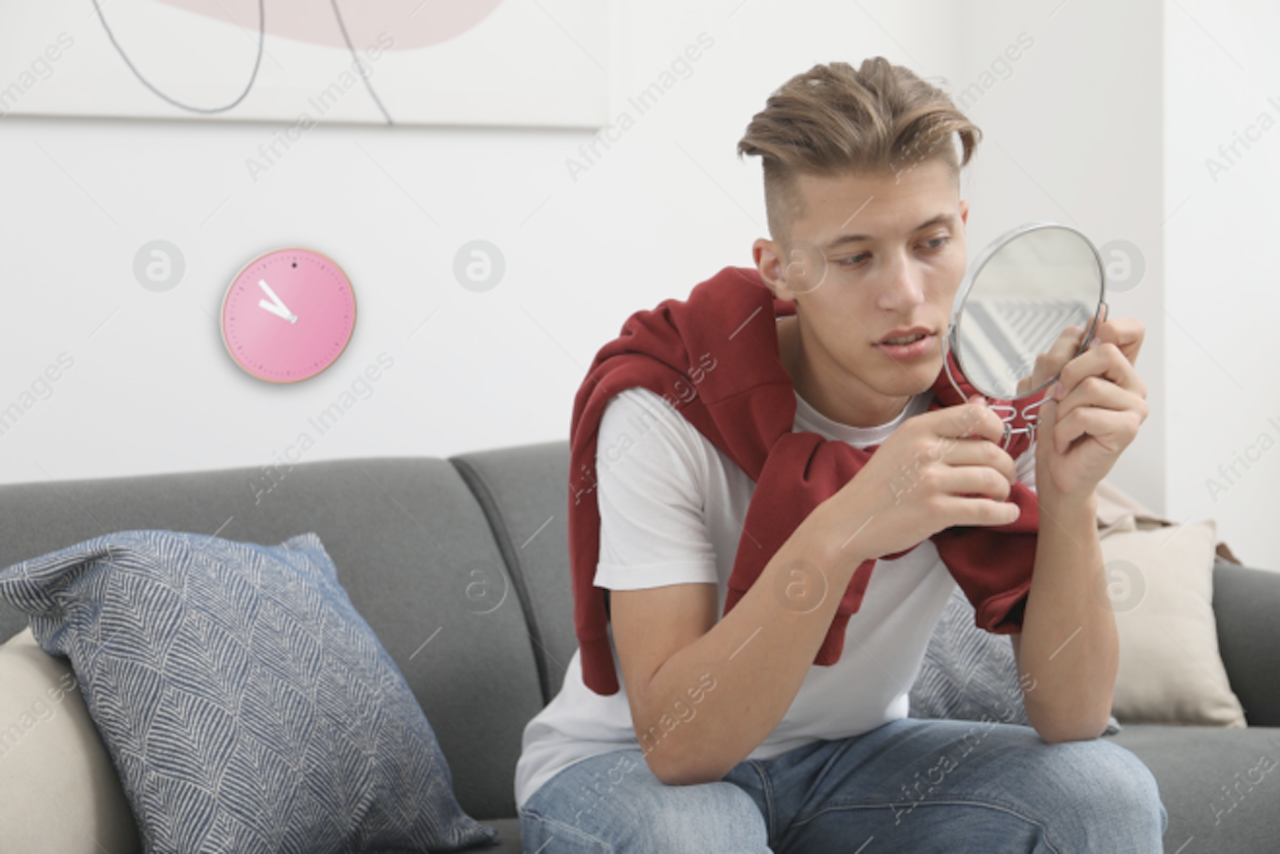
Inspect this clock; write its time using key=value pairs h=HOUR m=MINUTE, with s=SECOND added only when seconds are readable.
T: h=9 m=53
